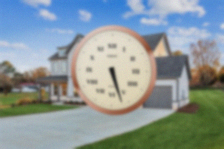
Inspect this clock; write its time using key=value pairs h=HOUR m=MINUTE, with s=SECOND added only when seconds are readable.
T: h=5 m=27
